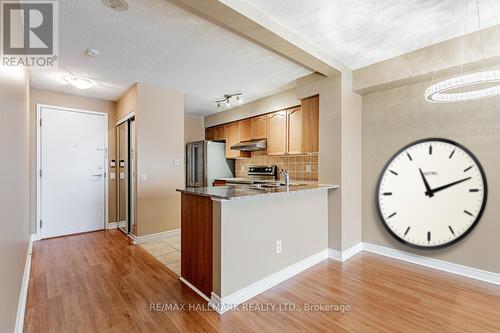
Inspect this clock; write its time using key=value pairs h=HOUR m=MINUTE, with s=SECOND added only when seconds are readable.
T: h=11 m=12
